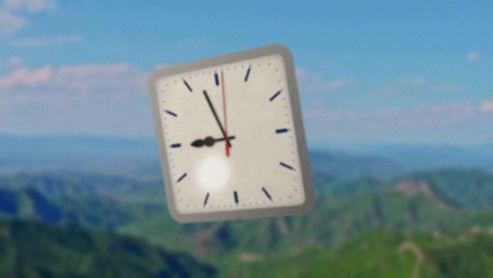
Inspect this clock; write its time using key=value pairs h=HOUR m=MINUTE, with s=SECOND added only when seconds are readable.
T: h=8 m=57 s=1
